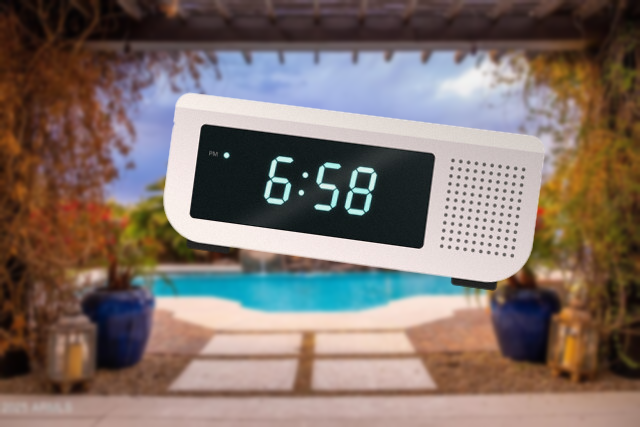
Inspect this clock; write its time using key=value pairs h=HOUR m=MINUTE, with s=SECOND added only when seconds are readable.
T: h=6 m=58
